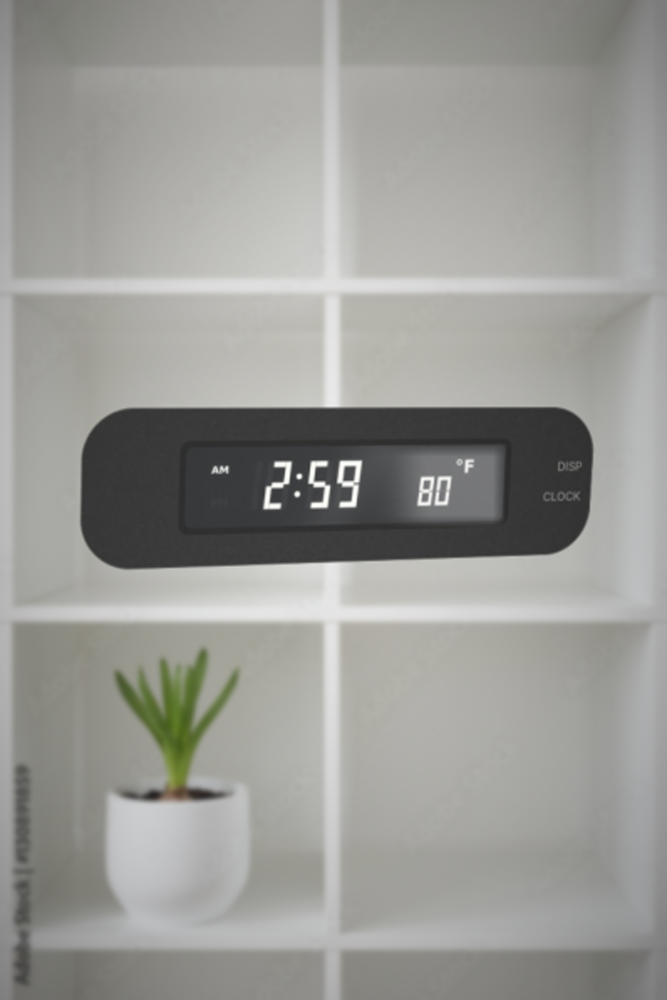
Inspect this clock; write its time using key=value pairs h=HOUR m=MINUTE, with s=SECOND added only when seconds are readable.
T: h=2 m=59
